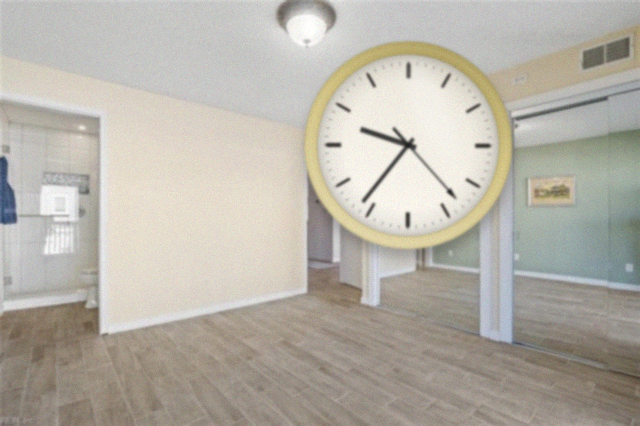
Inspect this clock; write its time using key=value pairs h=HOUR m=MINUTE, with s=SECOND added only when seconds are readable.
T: h=9 m=36 s=23
